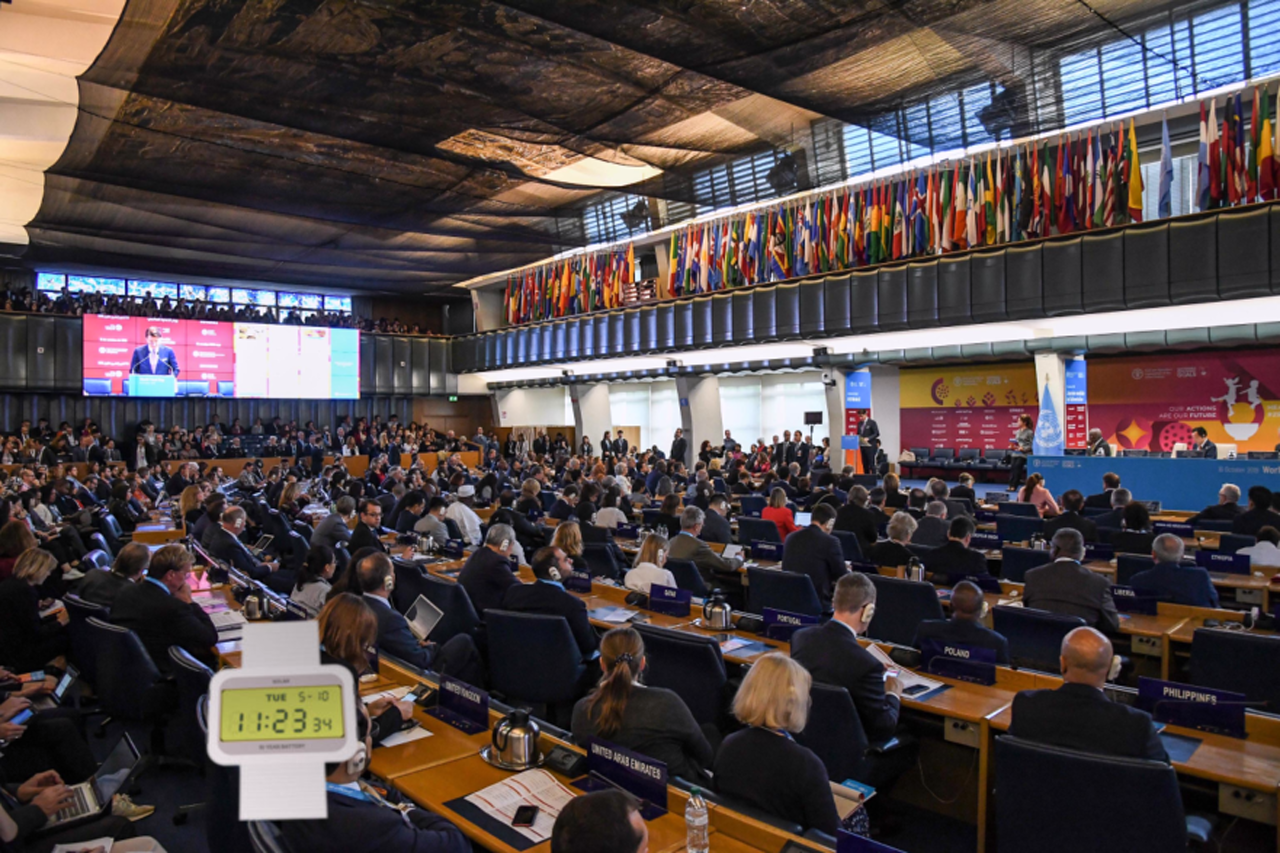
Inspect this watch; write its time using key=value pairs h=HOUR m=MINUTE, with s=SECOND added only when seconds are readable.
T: h=11 m=23 s=34
